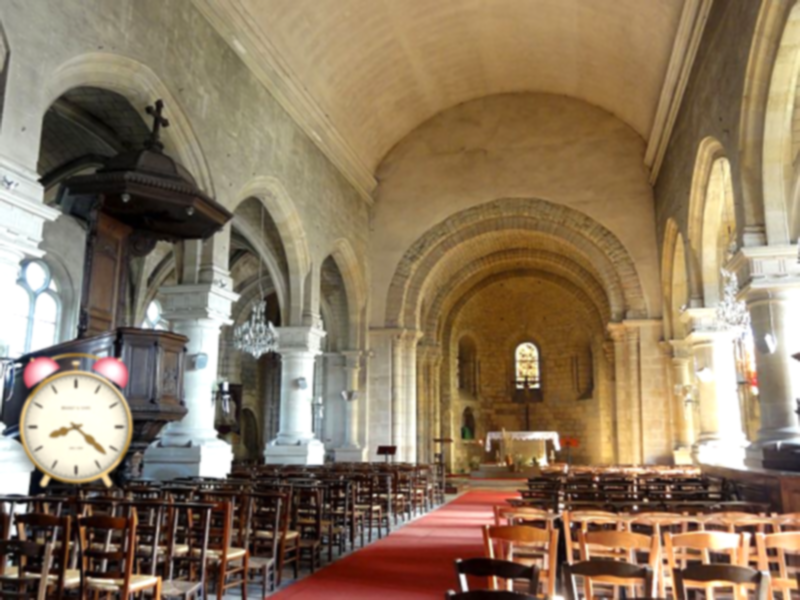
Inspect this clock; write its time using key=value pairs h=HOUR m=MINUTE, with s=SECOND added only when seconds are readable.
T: h=8 m=22
